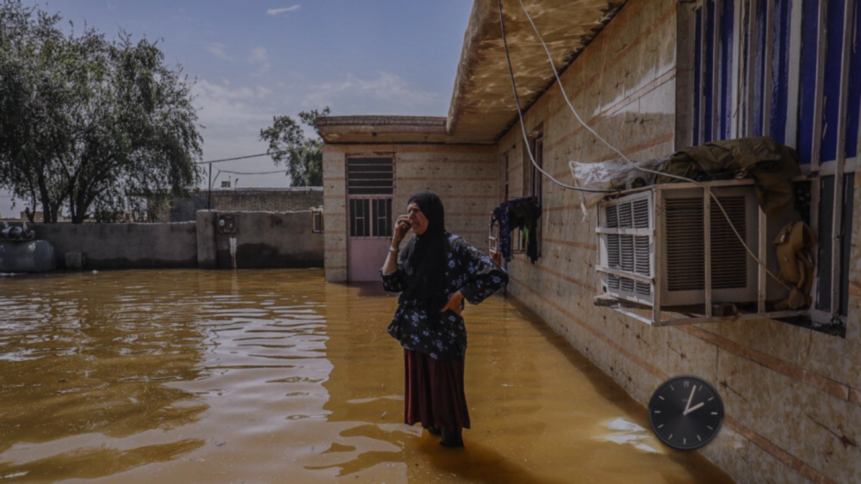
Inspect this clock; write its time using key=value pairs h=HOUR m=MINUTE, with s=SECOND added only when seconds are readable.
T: h=2 m=3
